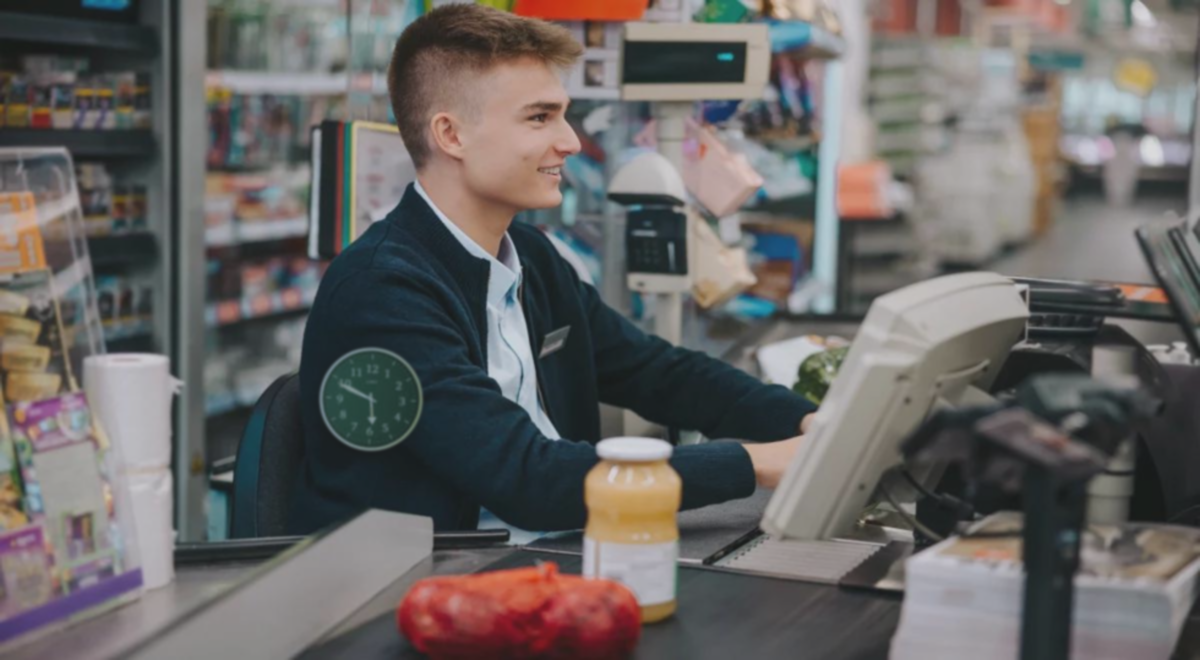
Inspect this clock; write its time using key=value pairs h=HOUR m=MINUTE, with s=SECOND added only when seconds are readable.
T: h=5 m=49
